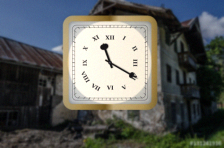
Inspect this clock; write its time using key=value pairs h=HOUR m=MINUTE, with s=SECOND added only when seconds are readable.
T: h=11 m=20
